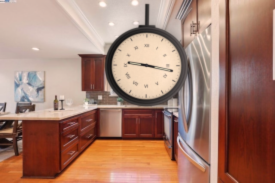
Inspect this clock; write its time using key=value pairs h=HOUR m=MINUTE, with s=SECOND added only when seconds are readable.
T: h=9 m=17
